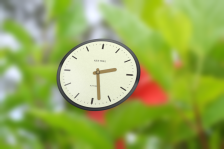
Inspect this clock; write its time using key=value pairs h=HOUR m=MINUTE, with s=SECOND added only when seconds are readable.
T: h=2 m=28
